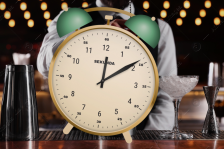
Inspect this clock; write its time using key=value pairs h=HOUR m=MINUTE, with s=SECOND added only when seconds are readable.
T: h=12 m=9
